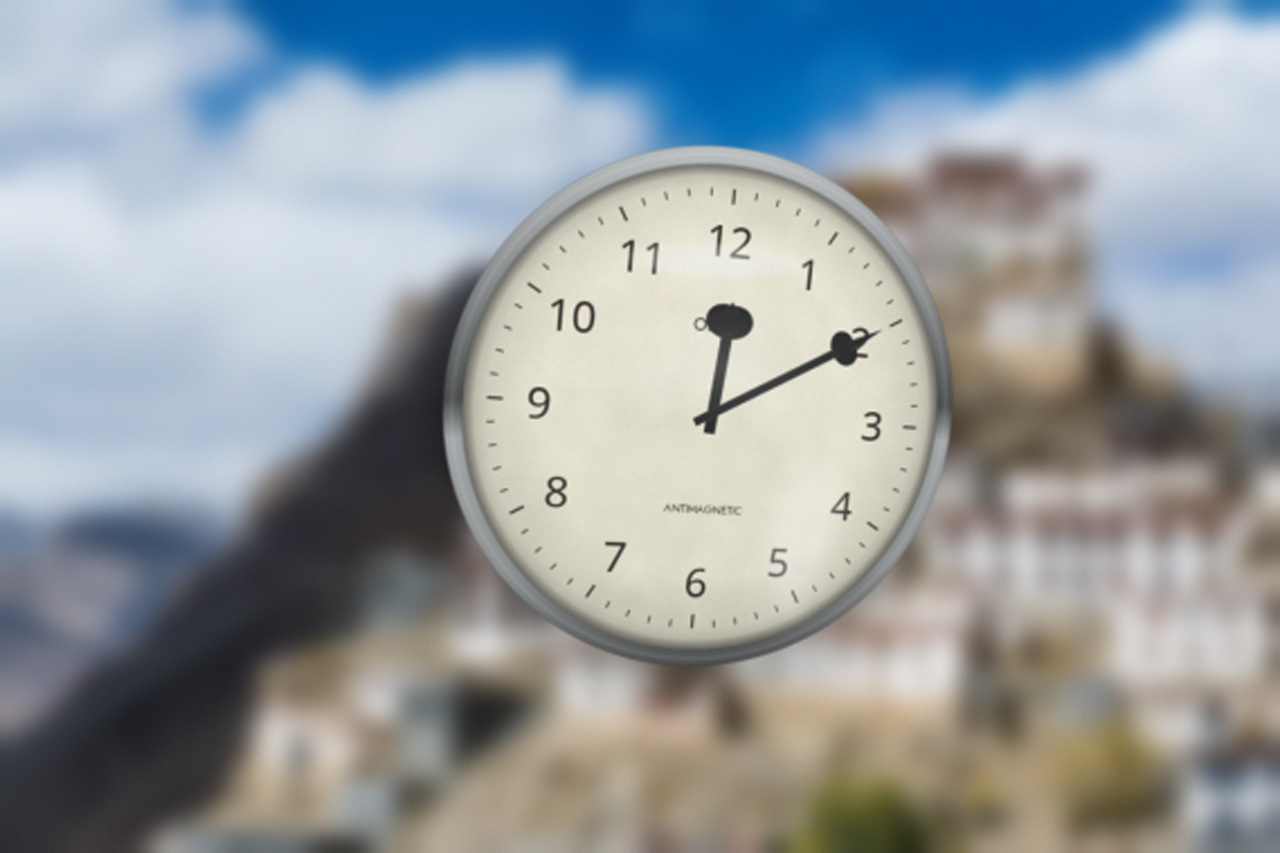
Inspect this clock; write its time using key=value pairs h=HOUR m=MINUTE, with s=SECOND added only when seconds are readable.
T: h=12 m=10
